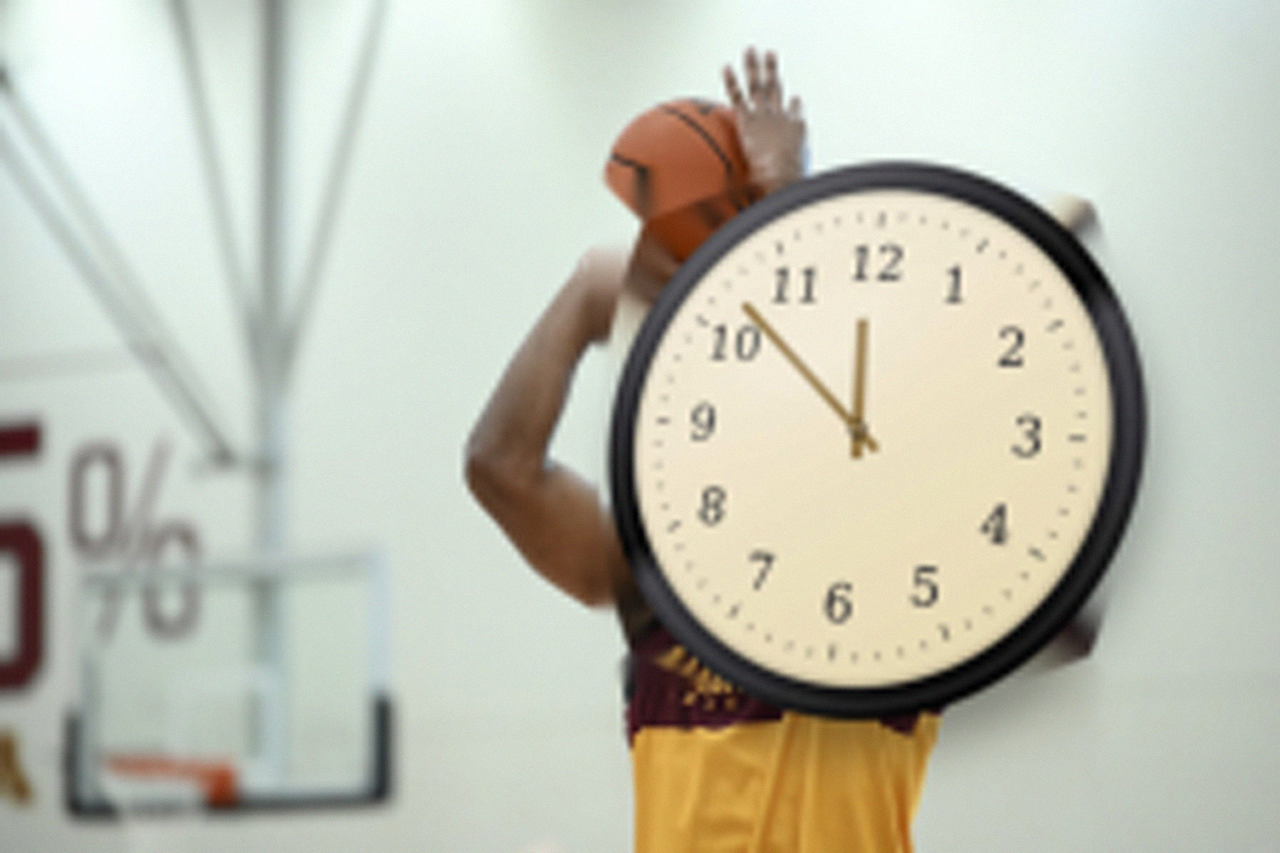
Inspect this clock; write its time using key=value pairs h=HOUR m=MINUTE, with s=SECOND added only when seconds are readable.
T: h=11 m=52
